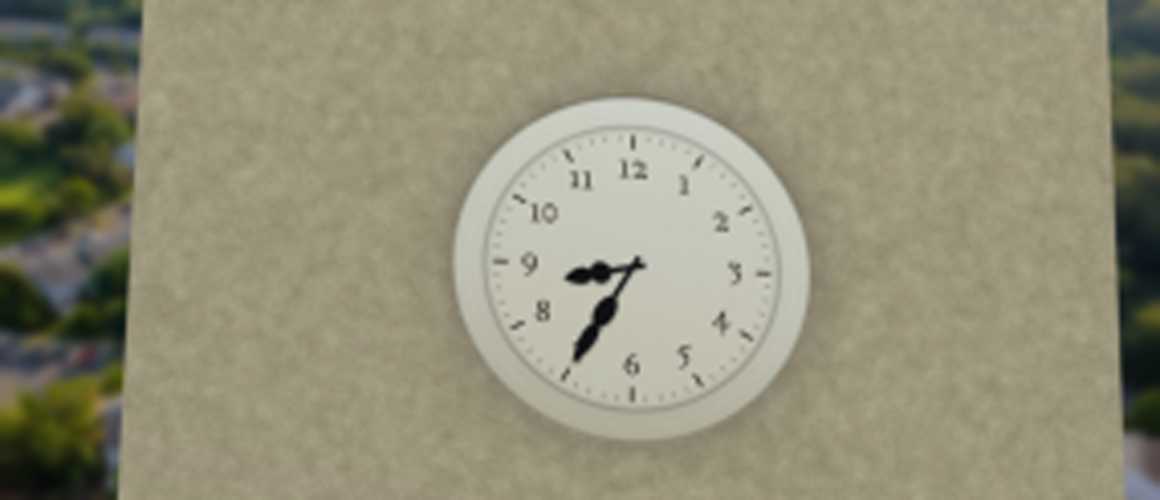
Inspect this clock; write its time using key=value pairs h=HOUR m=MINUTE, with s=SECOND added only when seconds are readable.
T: h=8 m=35
